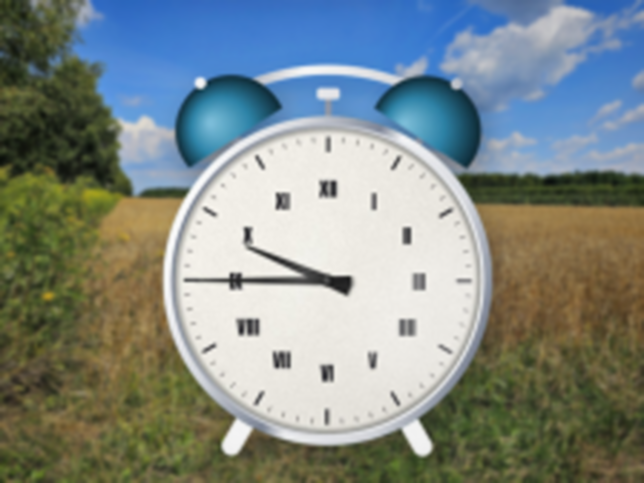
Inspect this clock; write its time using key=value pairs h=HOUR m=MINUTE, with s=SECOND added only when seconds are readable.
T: h=9 m=45
